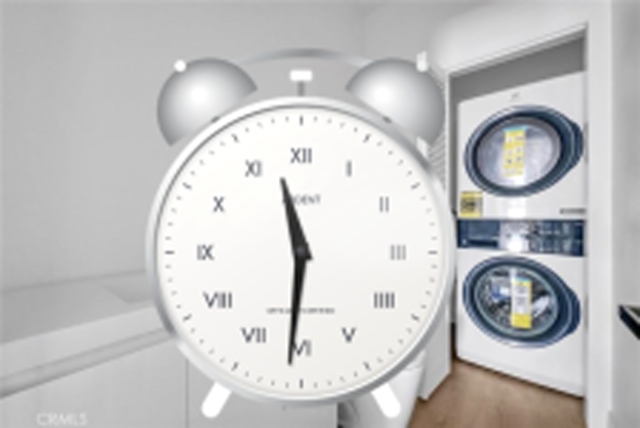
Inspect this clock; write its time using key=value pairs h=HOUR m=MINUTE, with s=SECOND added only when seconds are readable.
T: h=11 m=31
